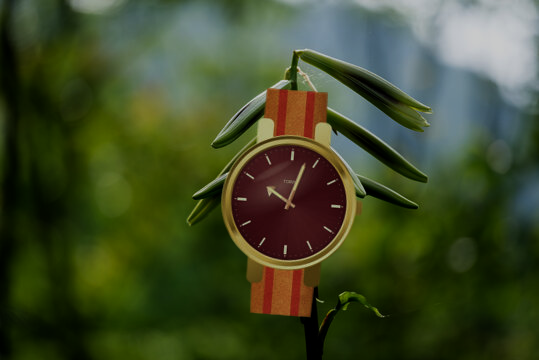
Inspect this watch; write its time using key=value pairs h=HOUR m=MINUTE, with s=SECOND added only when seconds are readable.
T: h=10 m=3
